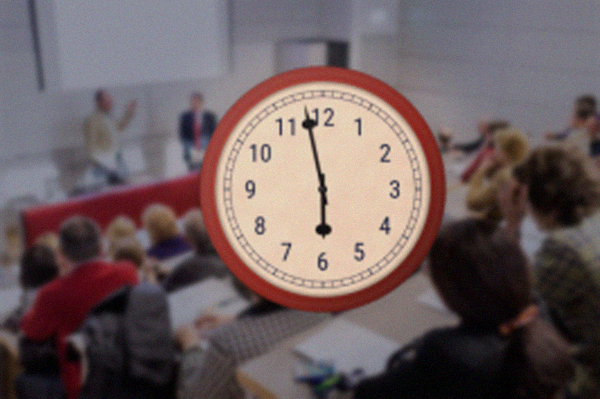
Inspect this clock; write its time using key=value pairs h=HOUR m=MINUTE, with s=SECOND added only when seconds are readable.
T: h=5 m=58
